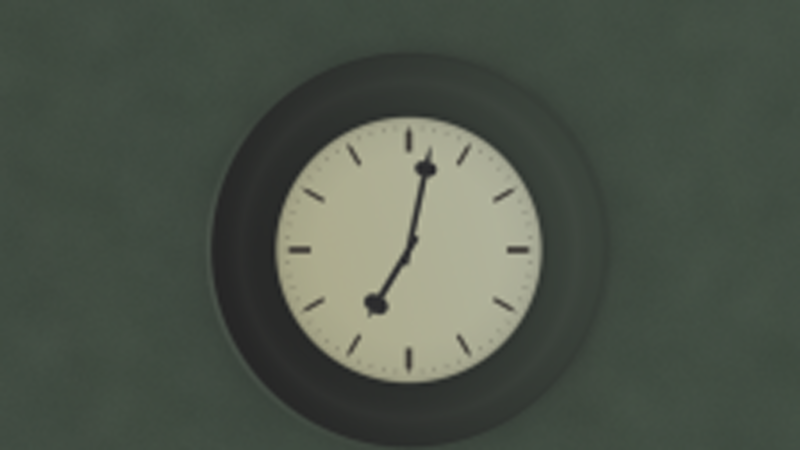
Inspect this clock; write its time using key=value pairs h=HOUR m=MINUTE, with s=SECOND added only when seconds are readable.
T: h=7 m=2
